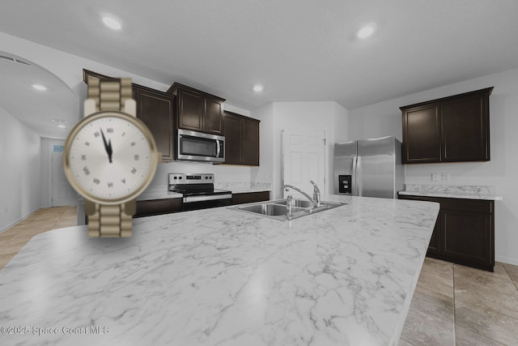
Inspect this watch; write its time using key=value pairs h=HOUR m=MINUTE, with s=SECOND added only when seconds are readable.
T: h=11 m=57
